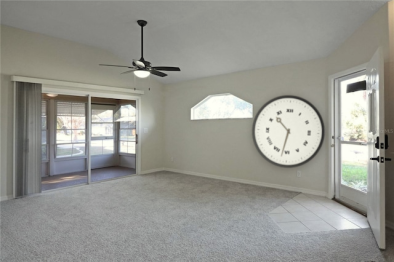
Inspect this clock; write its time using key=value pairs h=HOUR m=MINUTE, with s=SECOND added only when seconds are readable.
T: h=10 m=32
